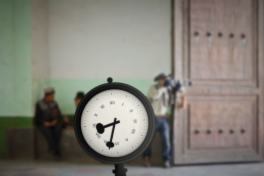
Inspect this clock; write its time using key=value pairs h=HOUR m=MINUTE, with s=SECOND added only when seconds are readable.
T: h=8 m=33
